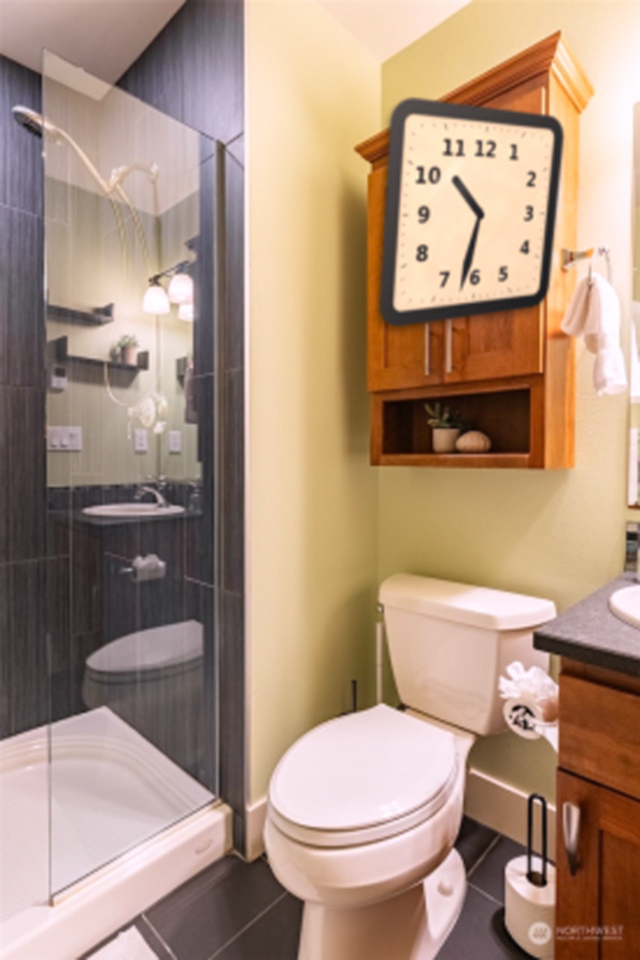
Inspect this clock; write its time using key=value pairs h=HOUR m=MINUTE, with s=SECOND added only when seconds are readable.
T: h=10 m=32
